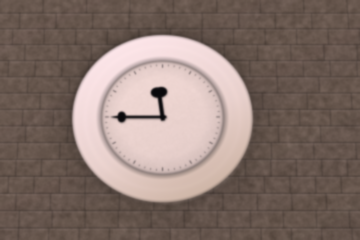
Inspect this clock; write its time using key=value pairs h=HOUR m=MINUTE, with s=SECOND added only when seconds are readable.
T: h=11 m=45
